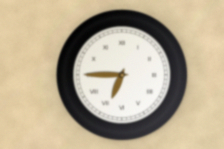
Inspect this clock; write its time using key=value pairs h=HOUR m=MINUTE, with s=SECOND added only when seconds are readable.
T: h=6 m=45
